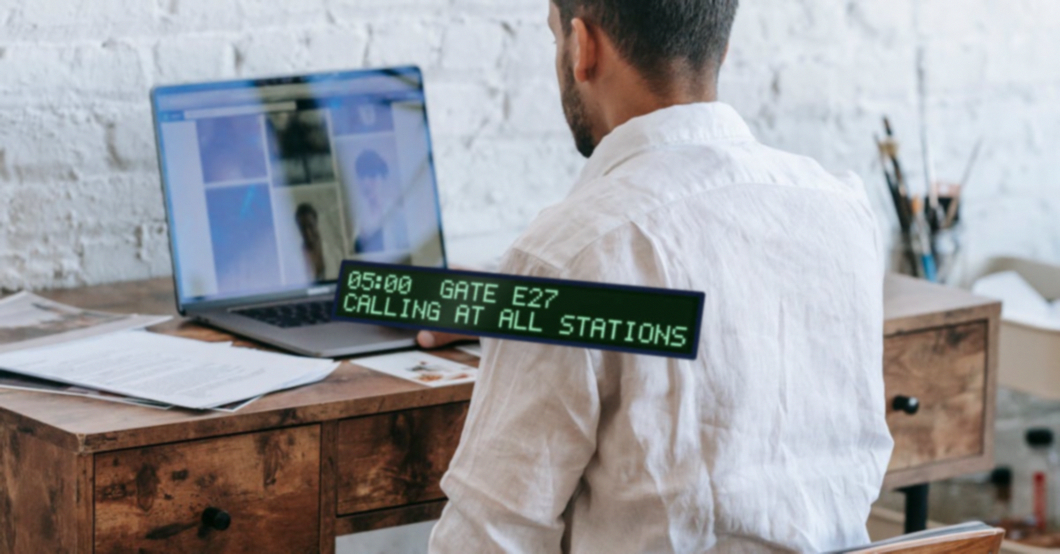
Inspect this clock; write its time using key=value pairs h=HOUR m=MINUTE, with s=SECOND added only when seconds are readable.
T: h=5 m=0
